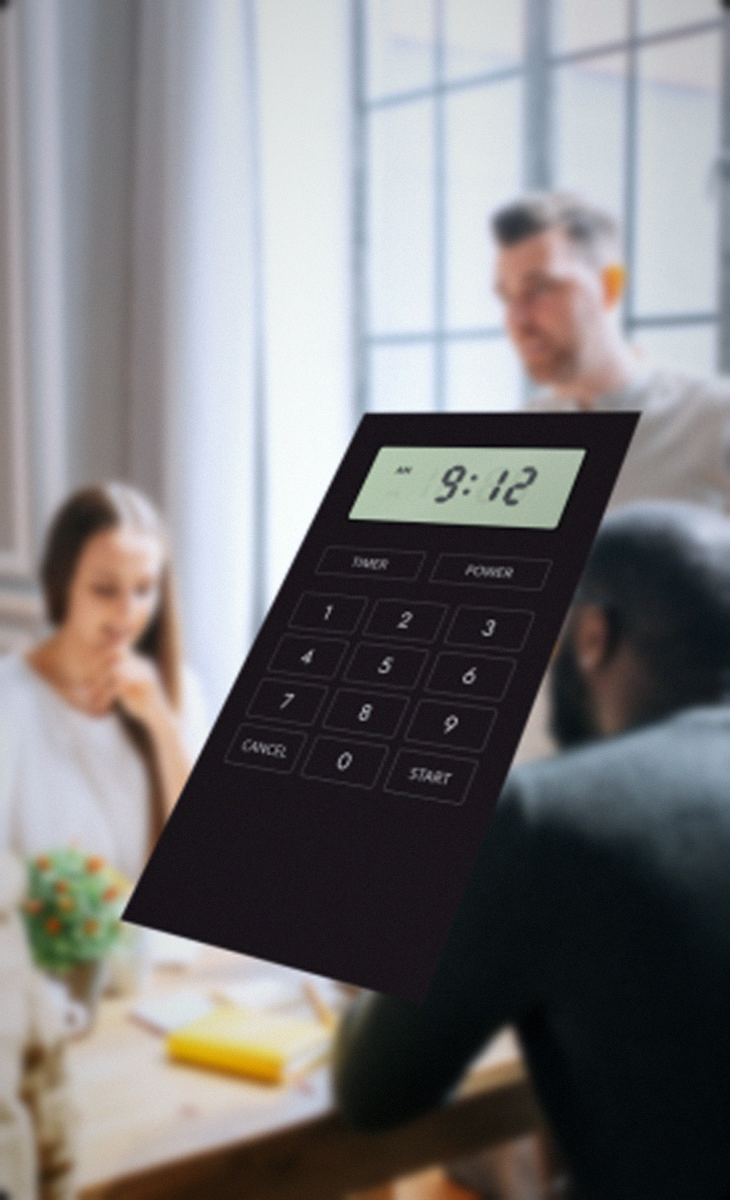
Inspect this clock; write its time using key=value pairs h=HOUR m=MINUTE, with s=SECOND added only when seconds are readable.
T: h=9 m=12
